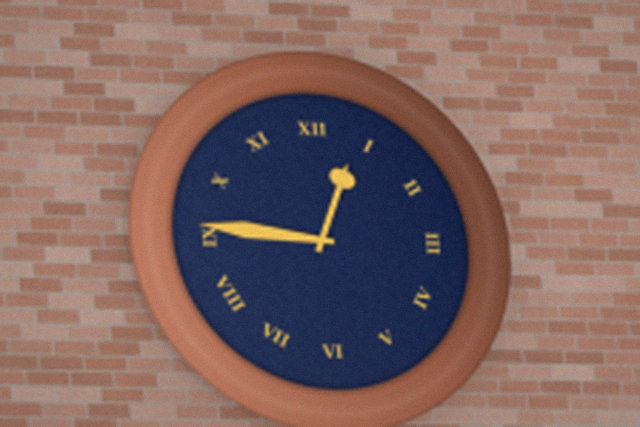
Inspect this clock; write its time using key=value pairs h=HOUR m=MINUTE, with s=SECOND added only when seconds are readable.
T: h=12 m=46
